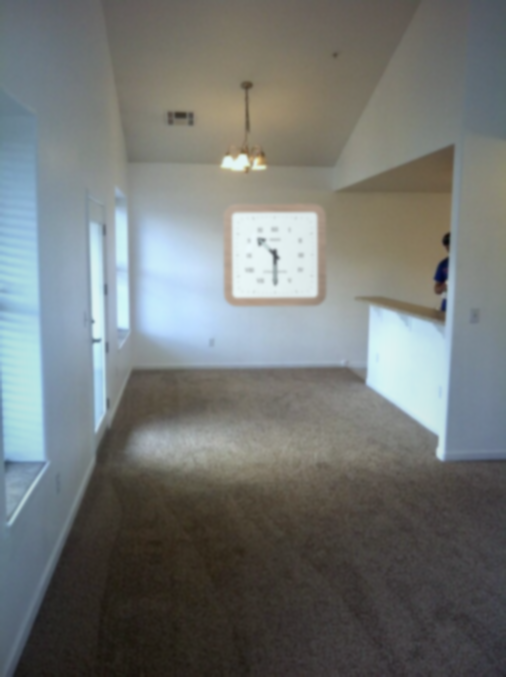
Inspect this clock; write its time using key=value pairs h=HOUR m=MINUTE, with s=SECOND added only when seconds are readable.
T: h=10 m=30
